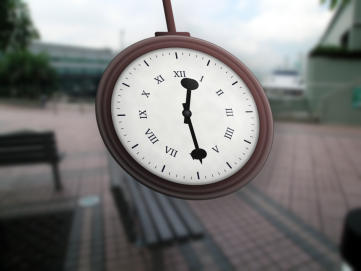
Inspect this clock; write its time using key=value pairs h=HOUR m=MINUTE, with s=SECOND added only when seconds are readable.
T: h=12 m=29
